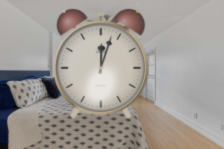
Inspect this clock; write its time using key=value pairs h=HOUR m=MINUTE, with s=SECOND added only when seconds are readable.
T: h=12 m=3
